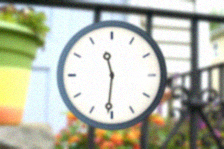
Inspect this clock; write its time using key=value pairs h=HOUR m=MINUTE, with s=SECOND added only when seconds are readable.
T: h=11 m=31
